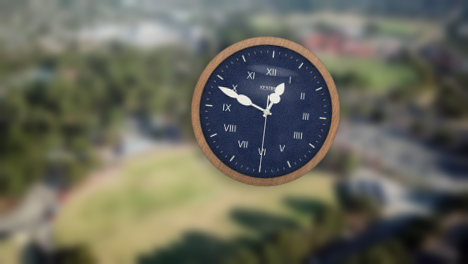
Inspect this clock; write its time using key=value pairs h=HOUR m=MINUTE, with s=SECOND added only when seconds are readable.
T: h=12 m=48 s=30
